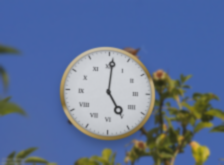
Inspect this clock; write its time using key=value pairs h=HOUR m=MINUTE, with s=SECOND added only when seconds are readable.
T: h=5 m=1
